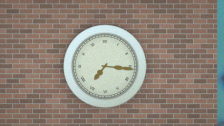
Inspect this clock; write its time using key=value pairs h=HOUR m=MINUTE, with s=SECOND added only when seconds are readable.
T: h=7 m=16
